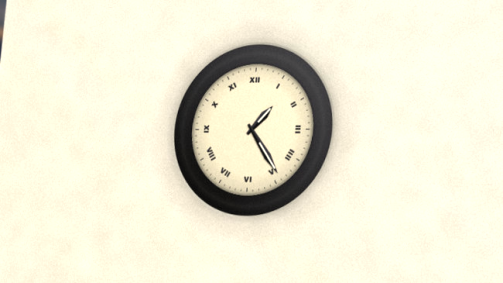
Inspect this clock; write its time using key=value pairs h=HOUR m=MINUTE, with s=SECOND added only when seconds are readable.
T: h=1 m=24
